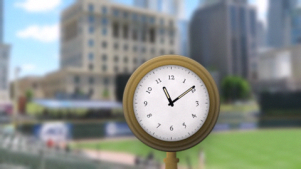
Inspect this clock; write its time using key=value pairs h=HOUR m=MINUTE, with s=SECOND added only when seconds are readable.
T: h=11 m=9
